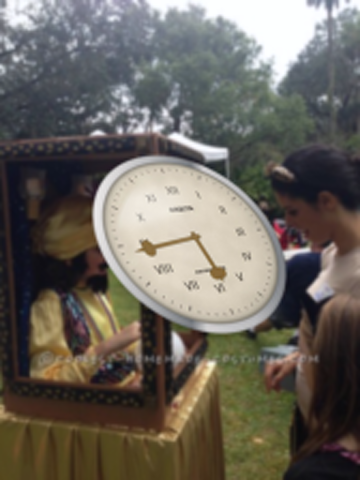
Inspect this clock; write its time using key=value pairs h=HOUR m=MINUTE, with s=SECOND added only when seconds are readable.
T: h=5 m=44
